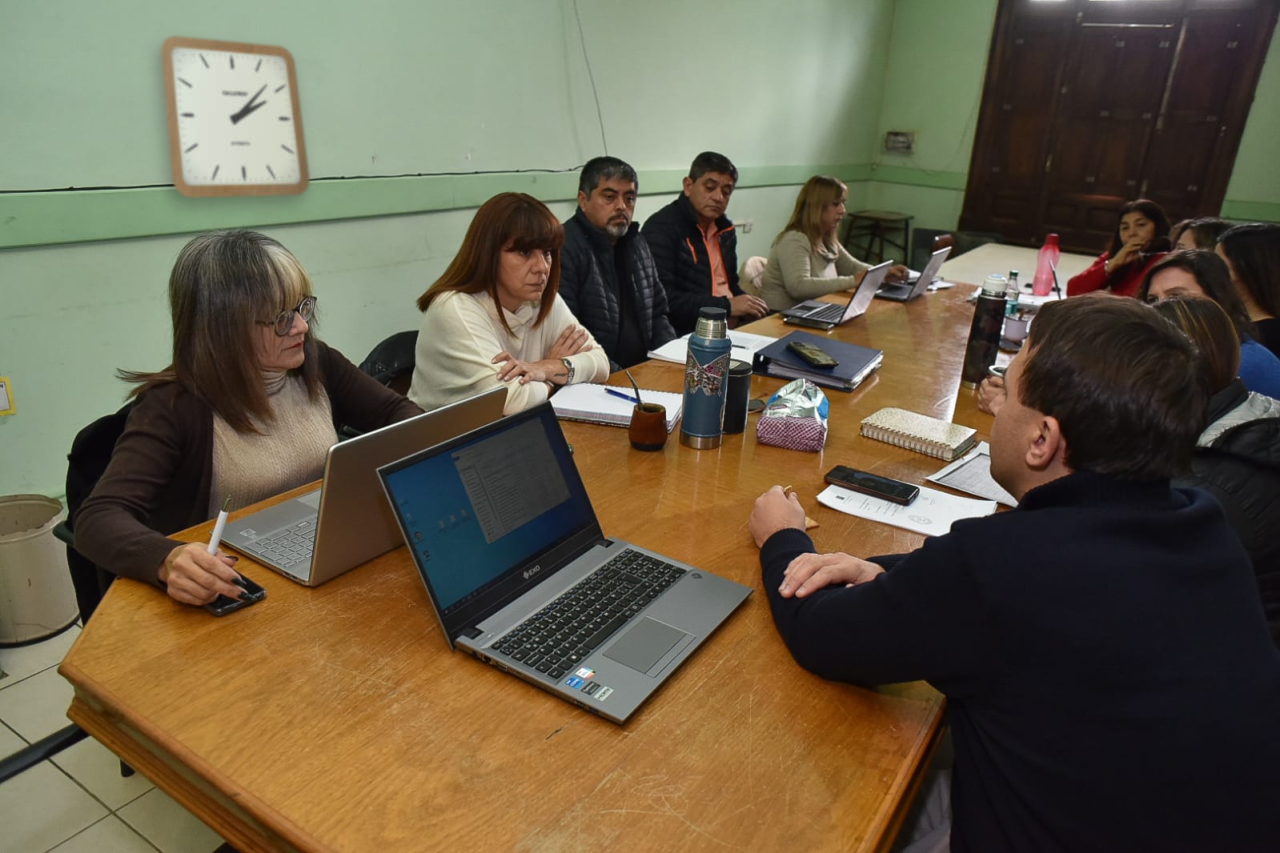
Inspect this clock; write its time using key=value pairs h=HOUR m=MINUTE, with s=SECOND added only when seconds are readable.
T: h=2 m=8
